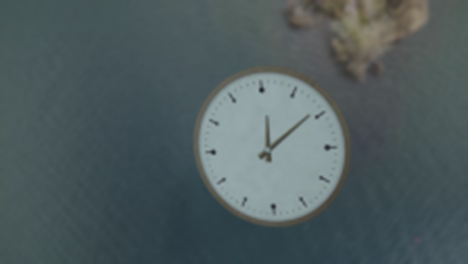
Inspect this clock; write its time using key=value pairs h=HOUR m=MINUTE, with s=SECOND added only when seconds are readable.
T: h=12 m=9
